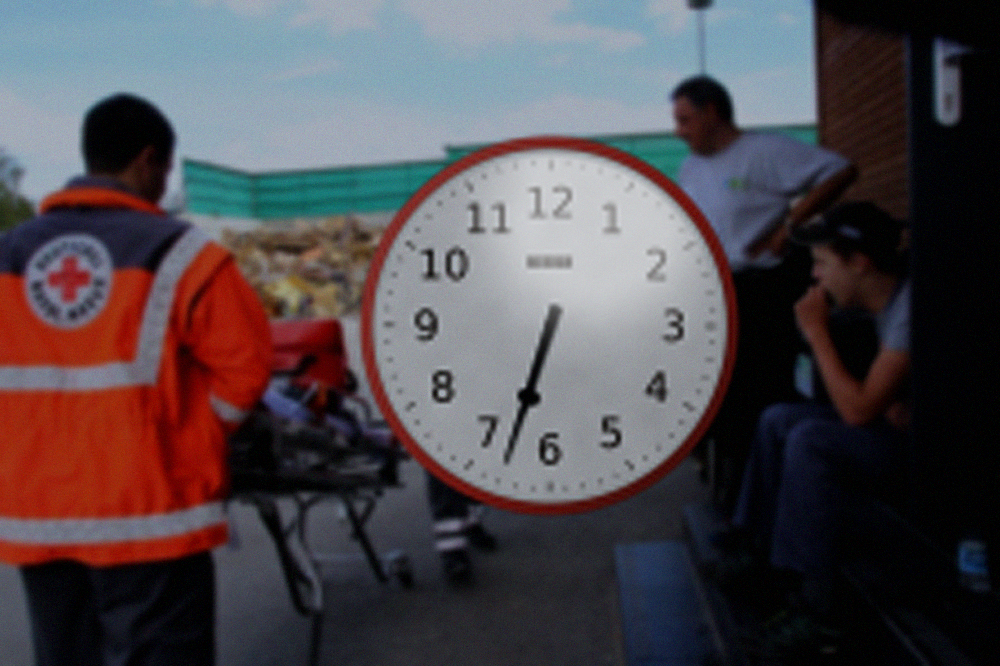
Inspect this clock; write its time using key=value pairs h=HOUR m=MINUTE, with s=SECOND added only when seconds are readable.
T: h=6 m=33
